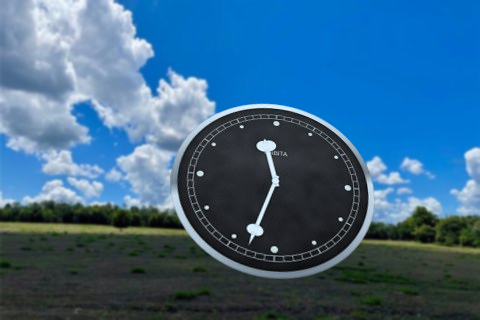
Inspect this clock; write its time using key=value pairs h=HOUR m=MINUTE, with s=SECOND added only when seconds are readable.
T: h=11 m=33
